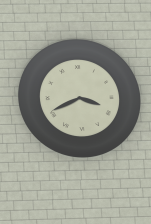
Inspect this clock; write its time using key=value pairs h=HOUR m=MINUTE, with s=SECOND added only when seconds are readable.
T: h=3 m=41
